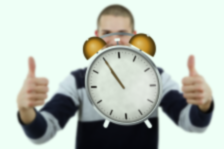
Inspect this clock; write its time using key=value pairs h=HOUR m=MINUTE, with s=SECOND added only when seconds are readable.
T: h=10 m=55
